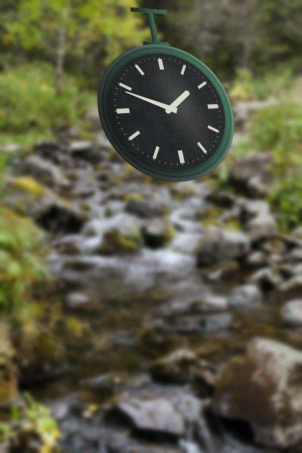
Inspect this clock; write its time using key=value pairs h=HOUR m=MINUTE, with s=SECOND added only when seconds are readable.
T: h=1 m=49
